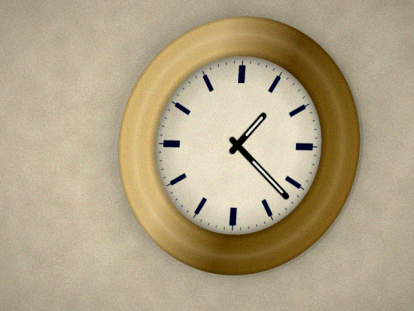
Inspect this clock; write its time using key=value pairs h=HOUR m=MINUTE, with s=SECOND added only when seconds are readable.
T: h=1 m=22
